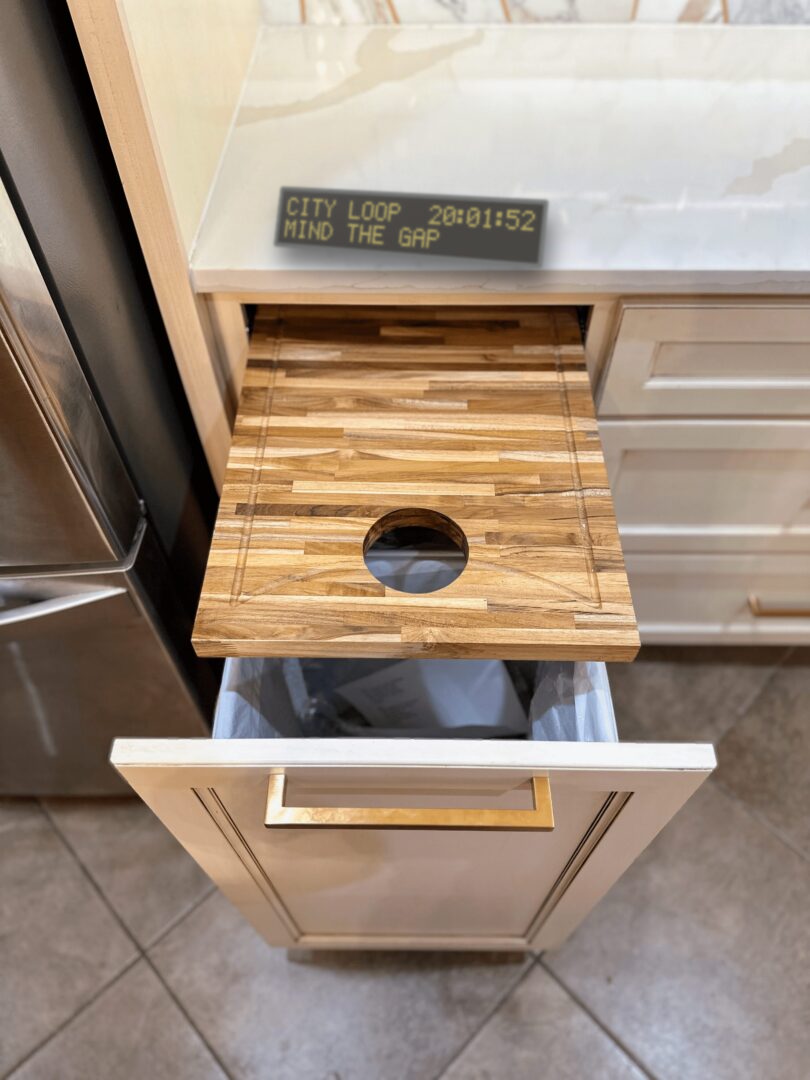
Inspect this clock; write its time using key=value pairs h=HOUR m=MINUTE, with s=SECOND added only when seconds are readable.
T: h=20 m=1 s=52
